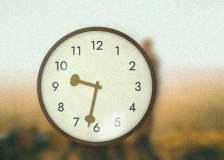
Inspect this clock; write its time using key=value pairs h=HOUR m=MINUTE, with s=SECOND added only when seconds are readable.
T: h=9 m=32
